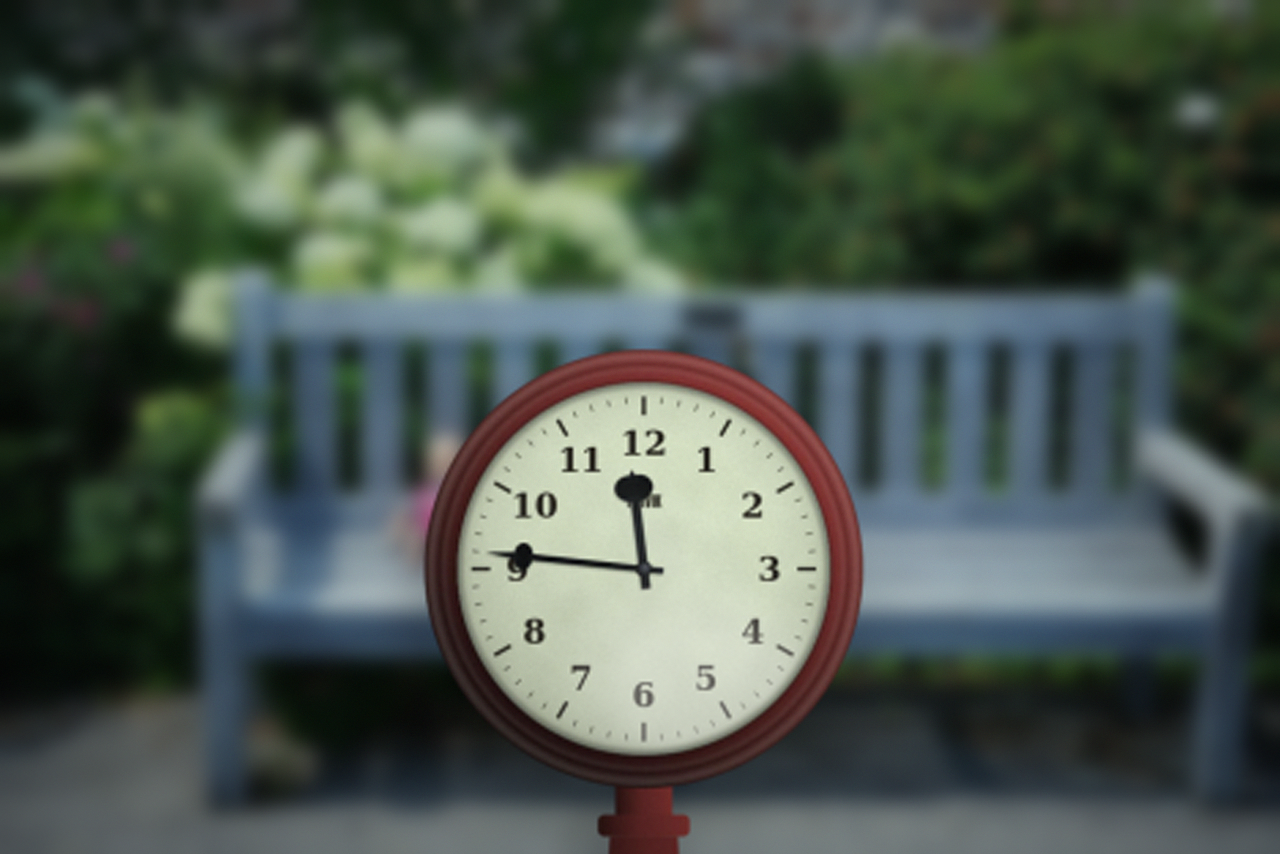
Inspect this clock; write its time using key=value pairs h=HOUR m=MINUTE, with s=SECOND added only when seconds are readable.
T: h=11 m=46
